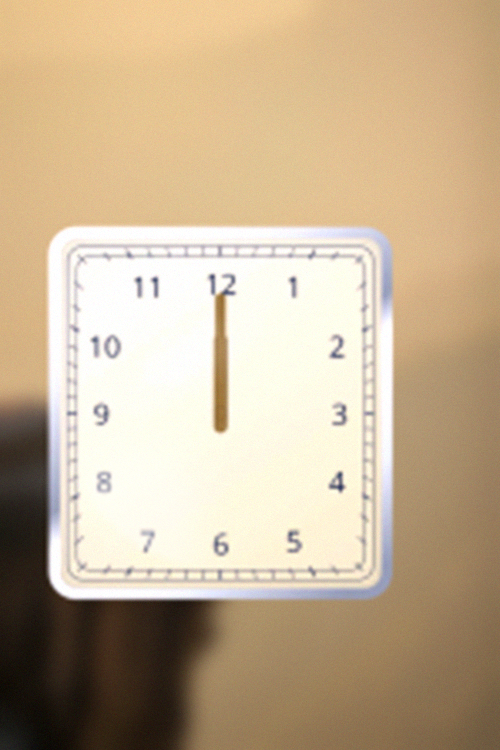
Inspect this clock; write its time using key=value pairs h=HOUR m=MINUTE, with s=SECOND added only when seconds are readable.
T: h=12 m=0
